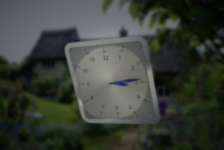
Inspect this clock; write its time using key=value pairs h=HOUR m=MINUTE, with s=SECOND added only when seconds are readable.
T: h=3 m=14
